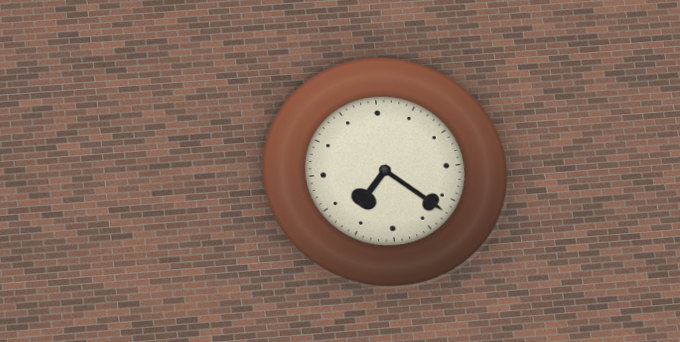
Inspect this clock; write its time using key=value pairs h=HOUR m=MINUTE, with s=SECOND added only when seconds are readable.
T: h=7 m=22
